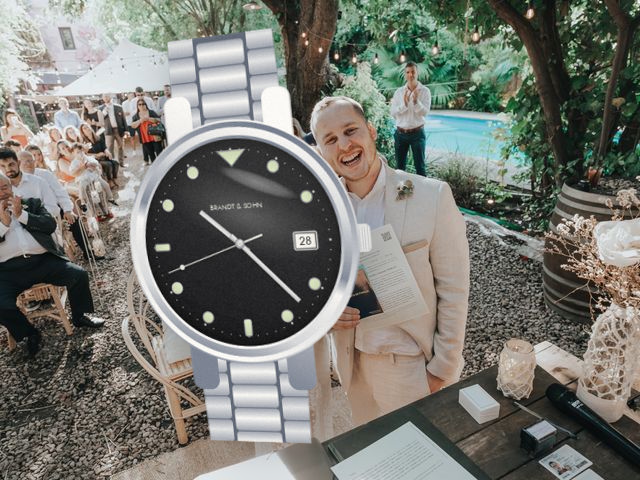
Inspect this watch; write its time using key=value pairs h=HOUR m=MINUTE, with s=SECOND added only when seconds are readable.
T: h=10 m=22 s=42
